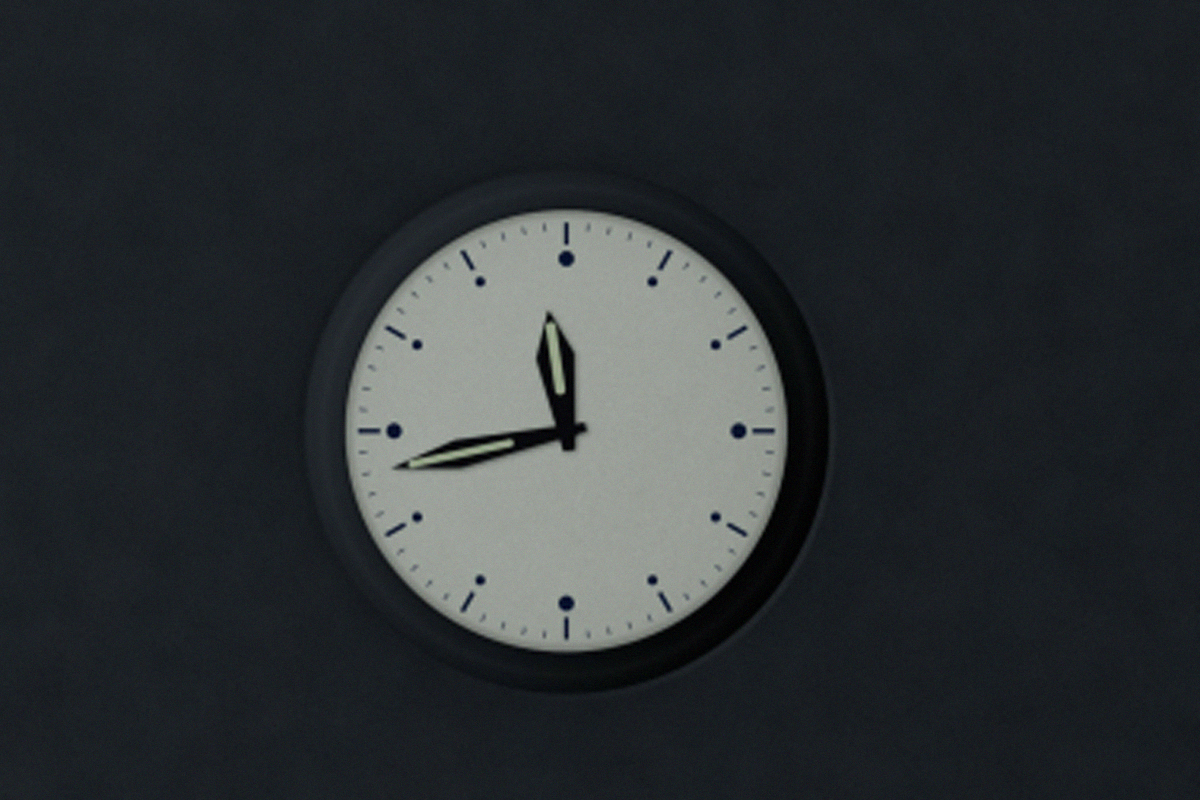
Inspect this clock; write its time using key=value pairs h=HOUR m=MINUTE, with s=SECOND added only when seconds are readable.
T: h=11 m=43
